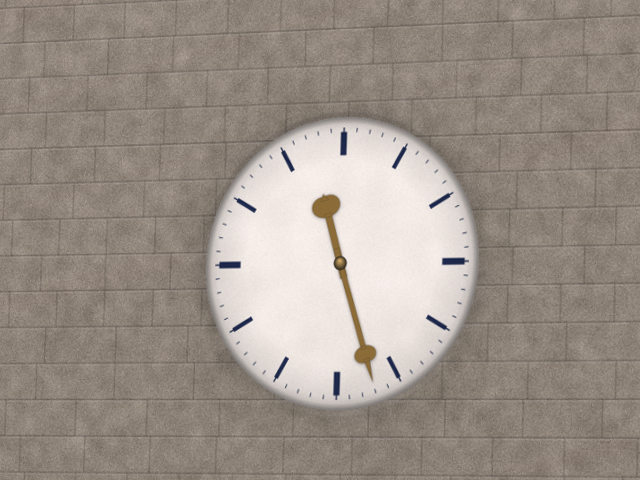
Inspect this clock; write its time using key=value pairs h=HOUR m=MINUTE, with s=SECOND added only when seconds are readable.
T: h=11 m=27
